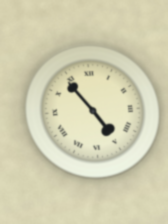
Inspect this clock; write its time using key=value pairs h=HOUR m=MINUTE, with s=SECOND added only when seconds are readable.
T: h=4 m=54
